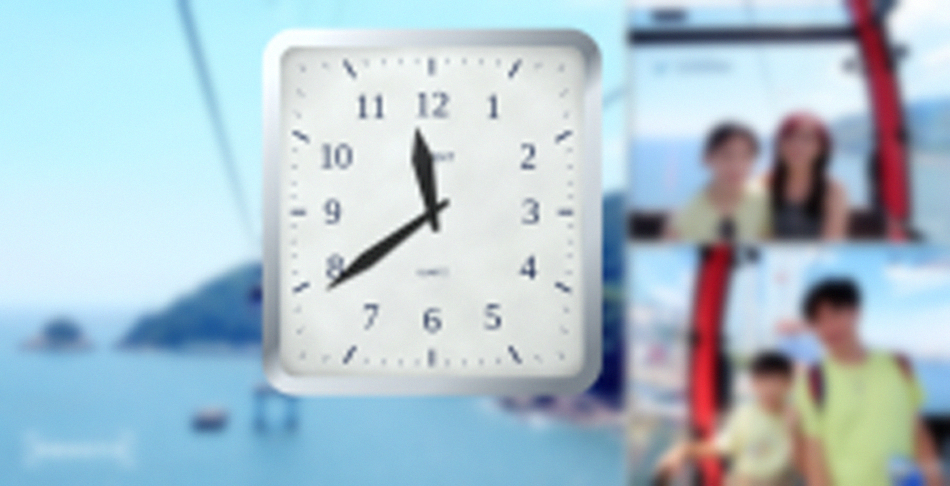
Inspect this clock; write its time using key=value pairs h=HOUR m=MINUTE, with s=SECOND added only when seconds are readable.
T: h=11 m=39
